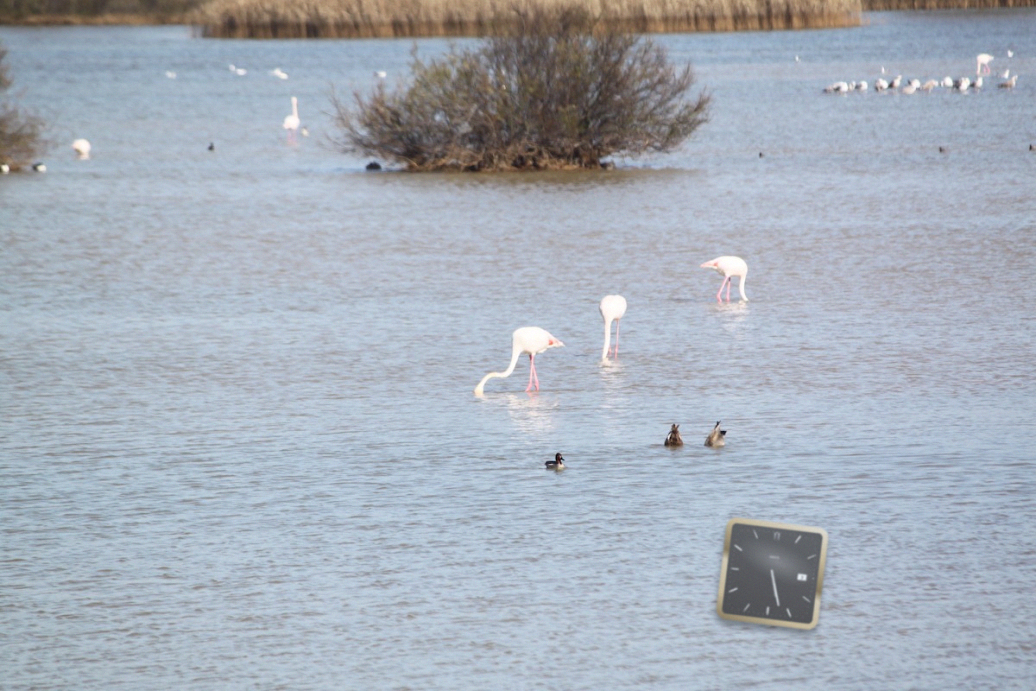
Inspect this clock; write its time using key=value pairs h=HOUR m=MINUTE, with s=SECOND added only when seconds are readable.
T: h=5 m=27
